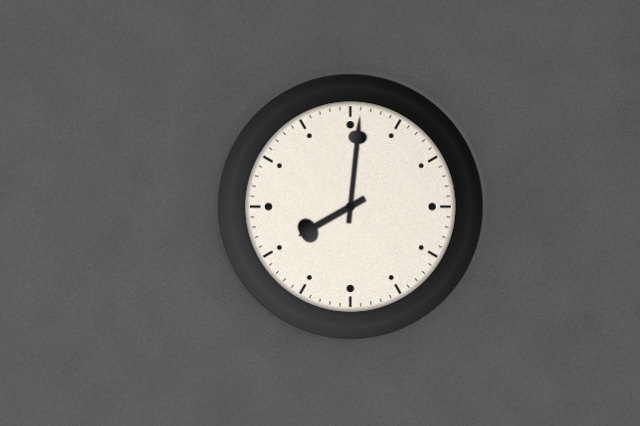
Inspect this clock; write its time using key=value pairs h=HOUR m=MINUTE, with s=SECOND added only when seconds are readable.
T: h=8 m=1
